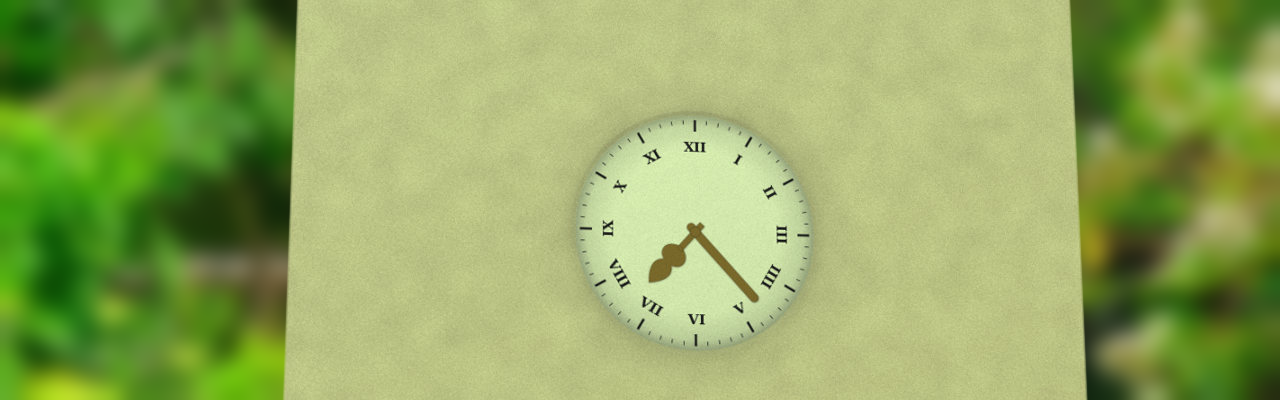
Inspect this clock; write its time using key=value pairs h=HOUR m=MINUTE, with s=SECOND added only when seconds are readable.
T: h=7 m=23
